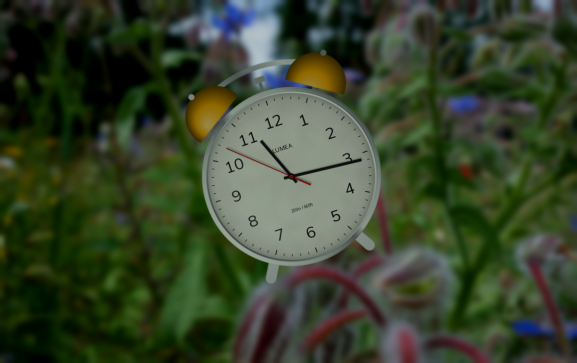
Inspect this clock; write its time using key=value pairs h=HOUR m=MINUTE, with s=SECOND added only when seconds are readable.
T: h=11 m=15 s=52
